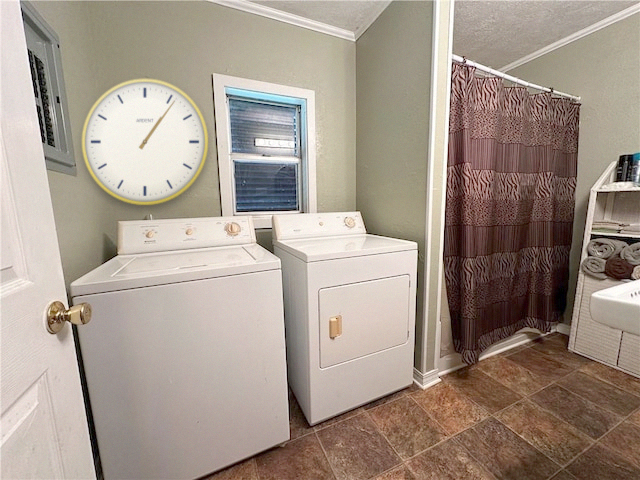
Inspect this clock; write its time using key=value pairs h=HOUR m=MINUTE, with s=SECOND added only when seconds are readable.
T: h=1 m=6
